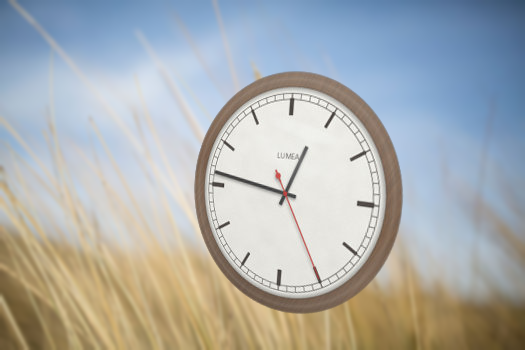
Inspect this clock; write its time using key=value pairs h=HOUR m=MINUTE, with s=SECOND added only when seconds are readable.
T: h=12 m=46 s=25
